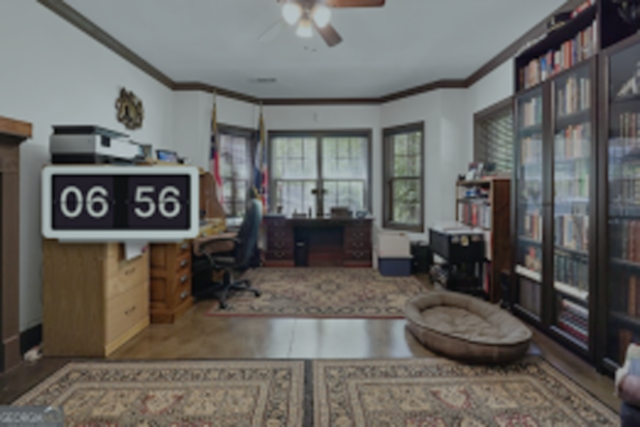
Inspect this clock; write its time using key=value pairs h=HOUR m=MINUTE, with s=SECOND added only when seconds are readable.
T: h=6 m=56
